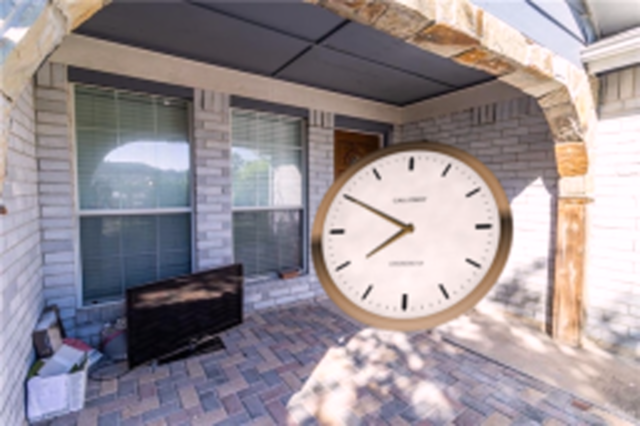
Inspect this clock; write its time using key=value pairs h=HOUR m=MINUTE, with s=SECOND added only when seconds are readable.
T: h=7 m=50
